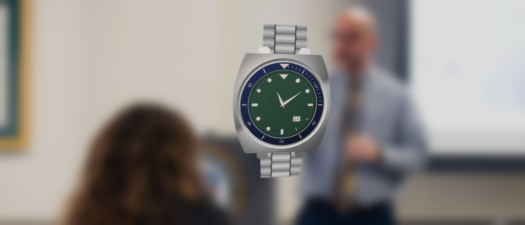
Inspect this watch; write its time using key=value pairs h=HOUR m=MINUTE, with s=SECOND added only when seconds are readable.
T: h=11 m=9
